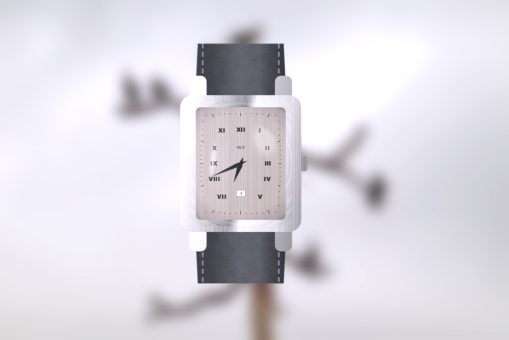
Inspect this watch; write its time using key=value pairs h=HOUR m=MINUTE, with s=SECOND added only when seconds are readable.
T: h=6 m=41
